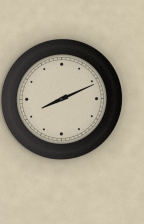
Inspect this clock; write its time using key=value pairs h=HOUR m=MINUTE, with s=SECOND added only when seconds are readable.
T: h=8 m=11
